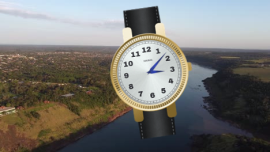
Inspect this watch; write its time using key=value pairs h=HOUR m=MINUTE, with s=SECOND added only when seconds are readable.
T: h=3 m=8
